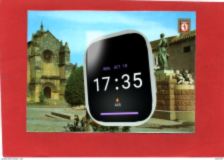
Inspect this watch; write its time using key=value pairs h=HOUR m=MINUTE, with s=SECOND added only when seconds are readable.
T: h=17 m=35
